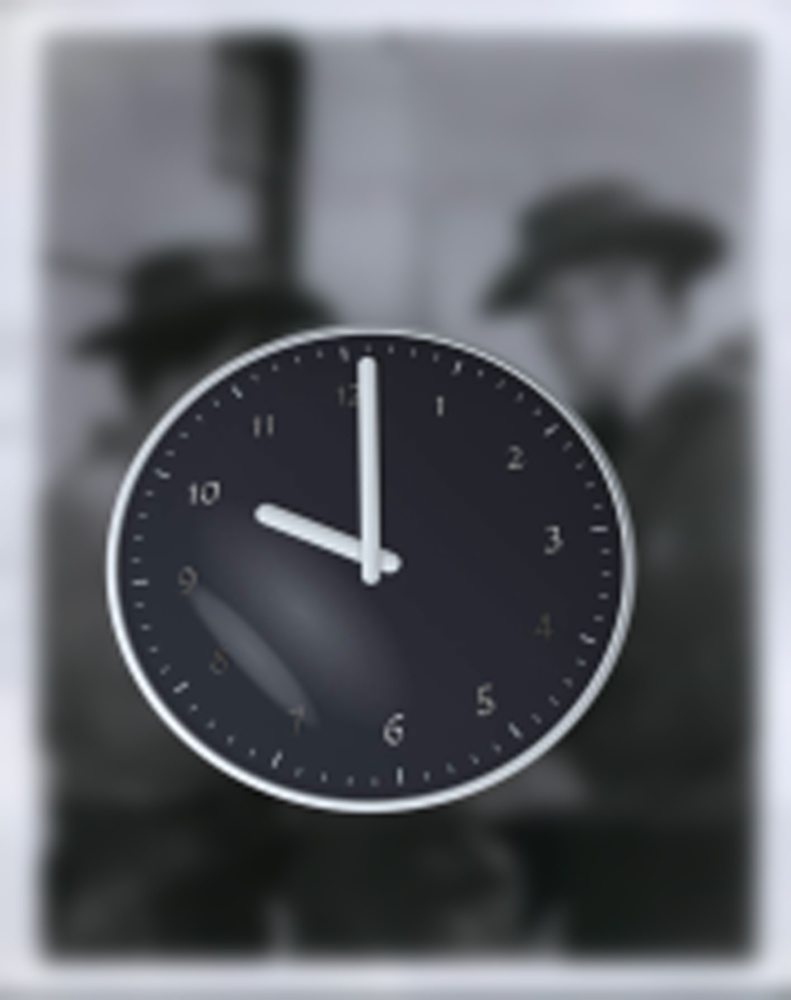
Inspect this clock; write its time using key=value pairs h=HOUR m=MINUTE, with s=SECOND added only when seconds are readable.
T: h=10 m=1
